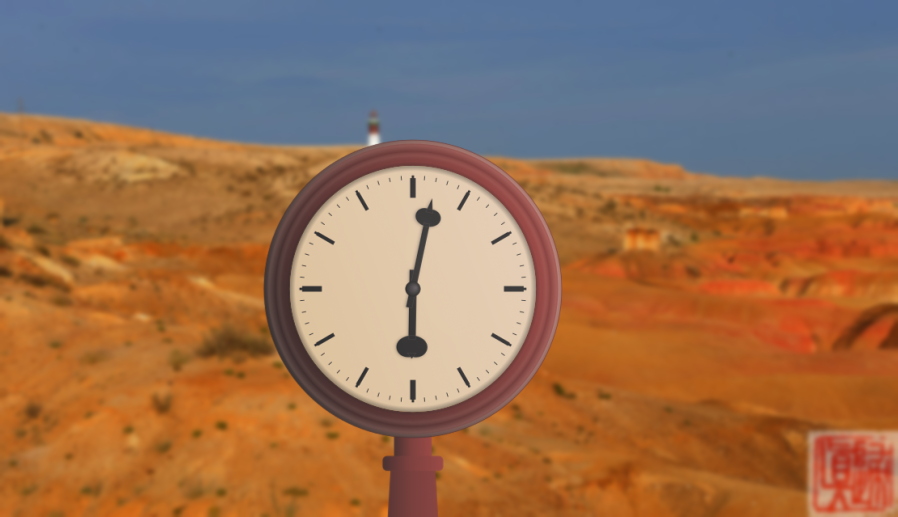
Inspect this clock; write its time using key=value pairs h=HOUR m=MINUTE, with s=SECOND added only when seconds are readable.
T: h=6 m=2
